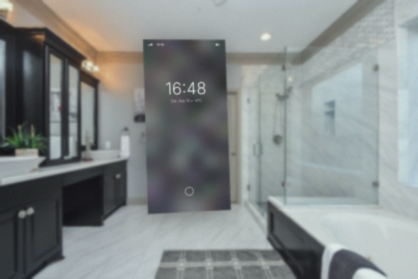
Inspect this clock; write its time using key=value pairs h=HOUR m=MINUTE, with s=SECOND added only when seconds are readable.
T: h=16 m=48
